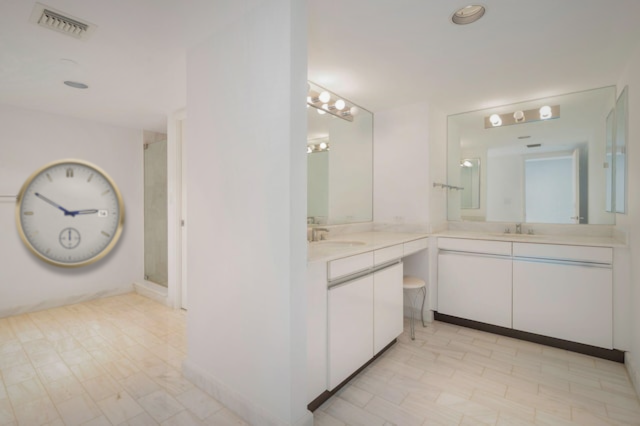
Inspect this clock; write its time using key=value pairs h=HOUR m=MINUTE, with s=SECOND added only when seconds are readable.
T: h=2 m=50
